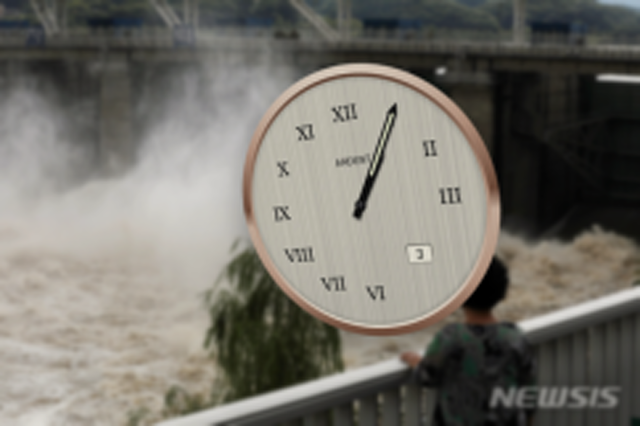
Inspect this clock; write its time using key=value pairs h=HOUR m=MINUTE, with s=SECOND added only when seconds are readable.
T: h=1 m=5
